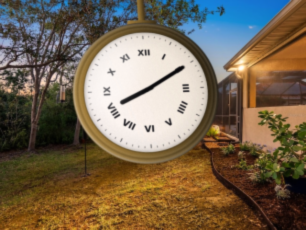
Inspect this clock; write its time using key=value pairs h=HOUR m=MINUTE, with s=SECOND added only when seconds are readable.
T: h=8 m=10
